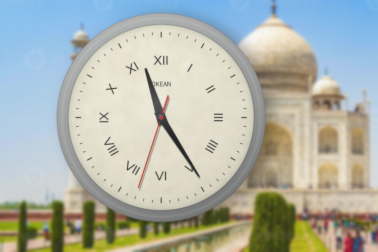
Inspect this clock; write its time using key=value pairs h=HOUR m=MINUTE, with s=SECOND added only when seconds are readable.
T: h=11 m=24 s=33
